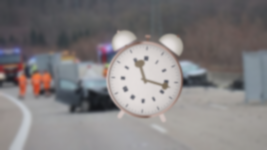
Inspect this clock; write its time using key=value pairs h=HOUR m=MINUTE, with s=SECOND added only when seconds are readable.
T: h=11 m=17
